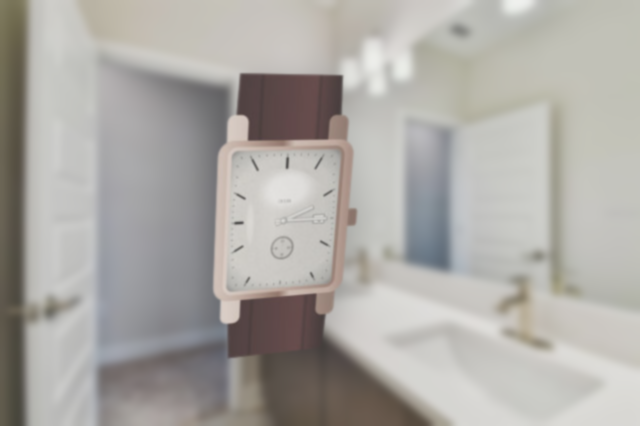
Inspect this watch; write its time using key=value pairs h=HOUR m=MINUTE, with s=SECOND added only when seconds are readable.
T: h=2 m=15
